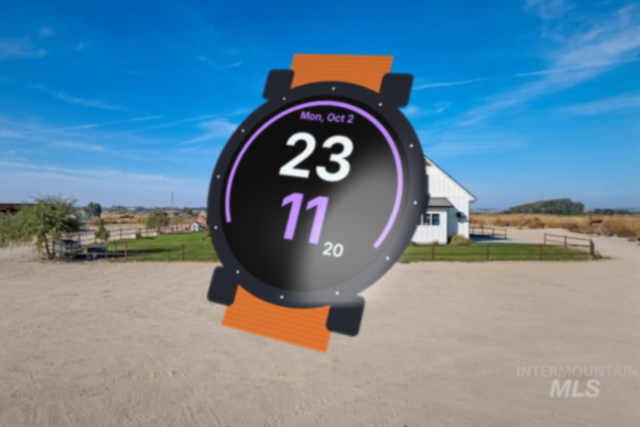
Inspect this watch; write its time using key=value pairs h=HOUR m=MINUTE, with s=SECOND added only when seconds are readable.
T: h=23 m=11 s=20
